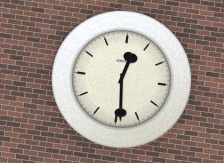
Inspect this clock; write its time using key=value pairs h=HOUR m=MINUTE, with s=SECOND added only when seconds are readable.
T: h=12 m=29
